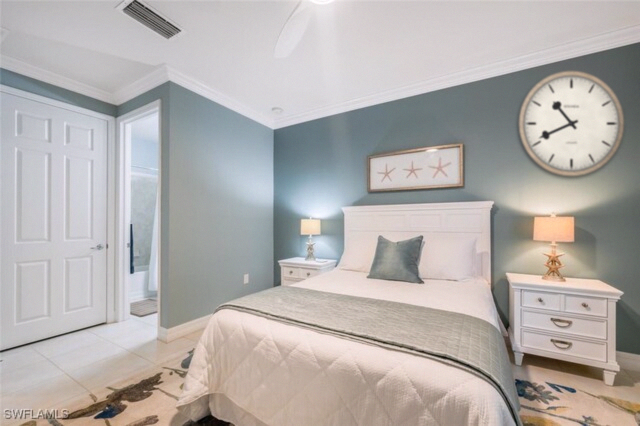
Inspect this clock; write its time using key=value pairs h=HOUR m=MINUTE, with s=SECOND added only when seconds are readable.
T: h=10 m=41
